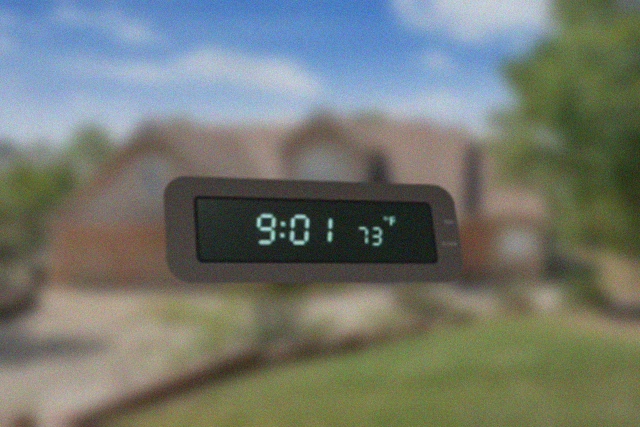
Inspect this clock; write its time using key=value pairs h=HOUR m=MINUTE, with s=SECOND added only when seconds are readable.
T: h=9 m=1
